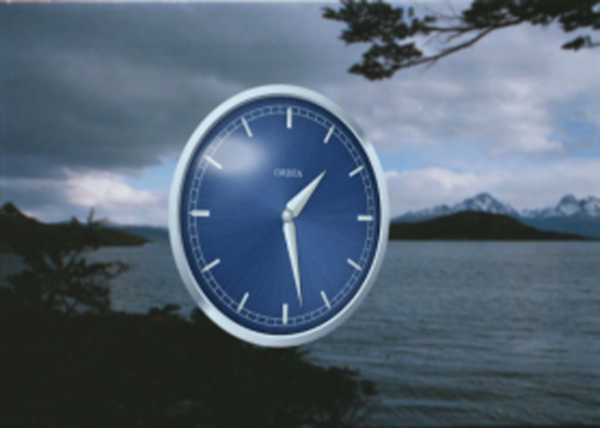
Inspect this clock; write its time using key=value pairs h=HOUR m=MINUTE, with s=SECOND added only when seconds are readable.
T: h=1 m=28
